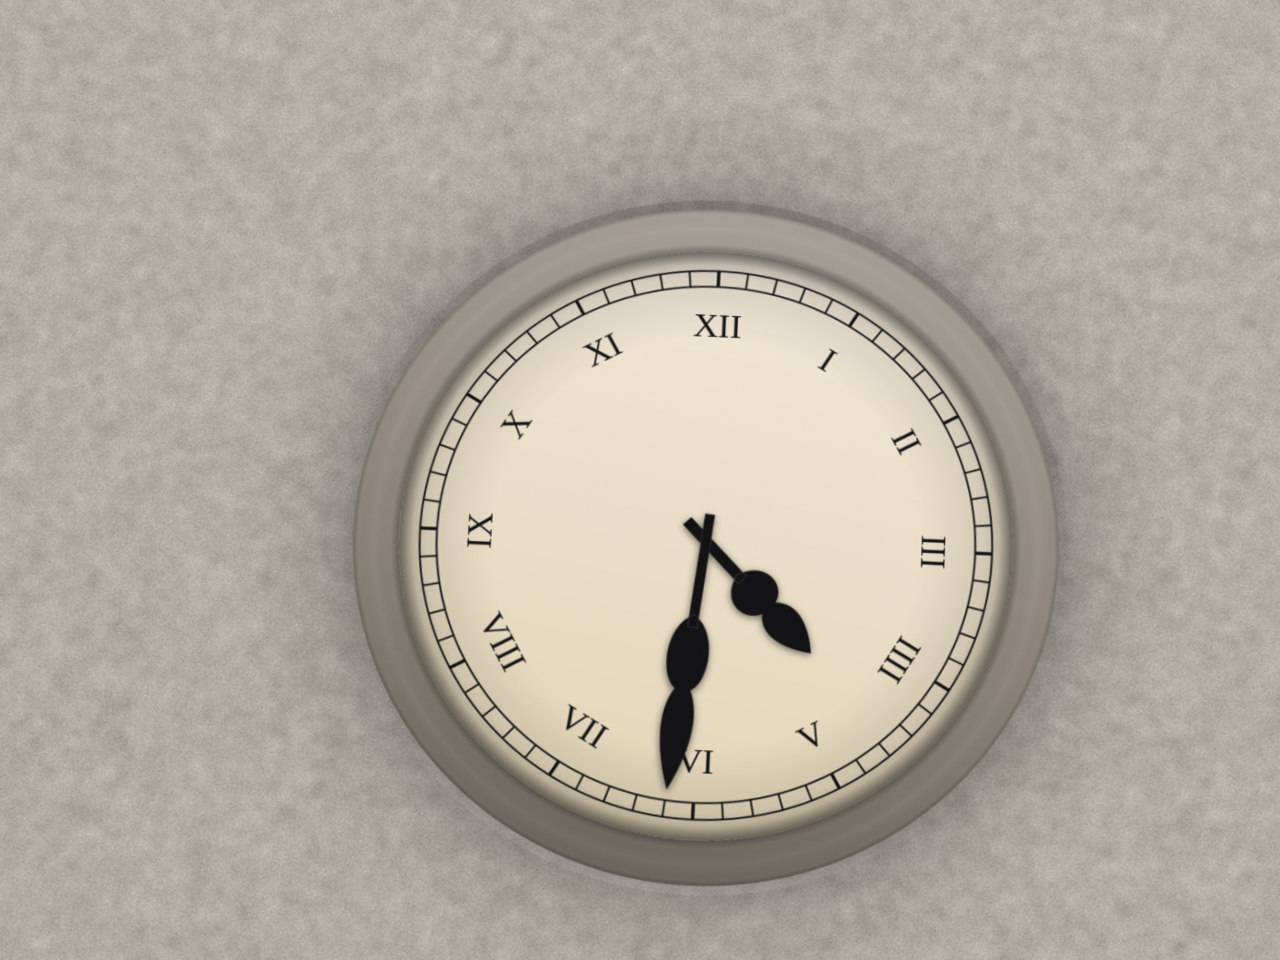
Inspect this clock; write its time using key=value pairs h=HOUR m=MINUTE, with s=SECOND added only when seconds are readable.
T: h=4 m=31
